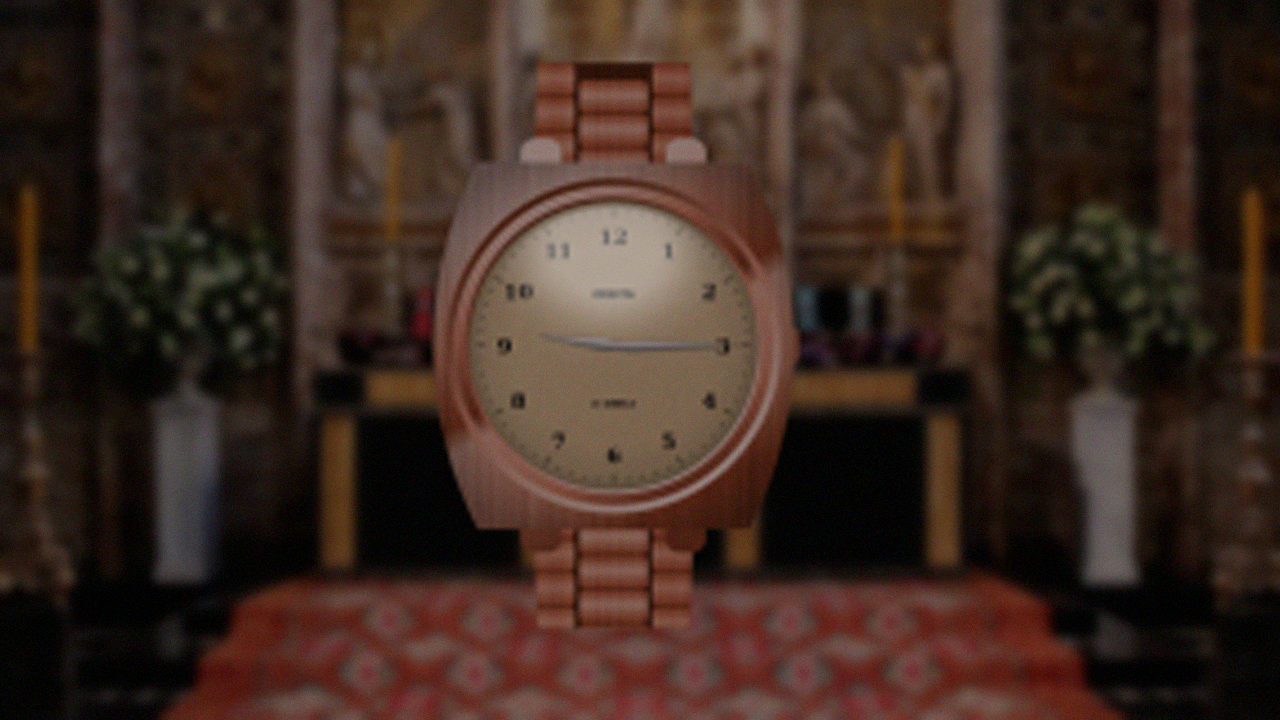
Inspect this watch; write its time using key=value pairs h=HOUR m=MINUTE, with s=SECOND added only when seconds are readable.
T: h=9 m=15
